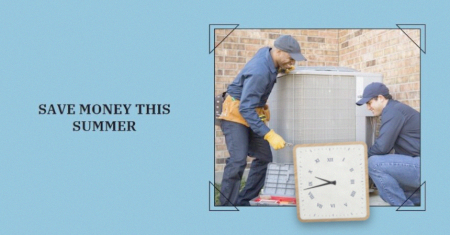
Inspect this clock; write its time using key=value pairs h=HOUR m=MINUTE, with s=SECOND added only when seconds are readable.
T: h=9 m=43
